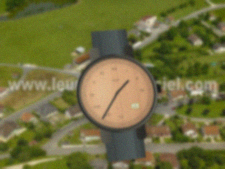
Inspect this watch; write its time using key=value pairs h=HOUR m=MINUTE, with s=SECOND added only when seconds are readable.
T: h=1 m=36
